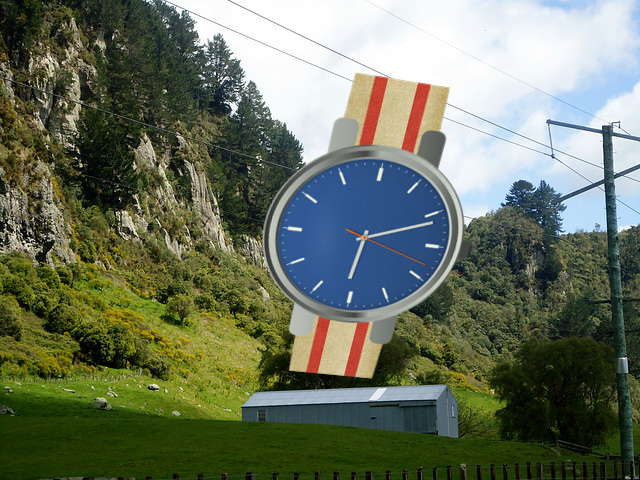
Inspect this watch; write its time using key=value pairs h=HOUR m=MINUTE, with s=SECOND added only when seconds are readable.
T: h=6 m=11 s=18
